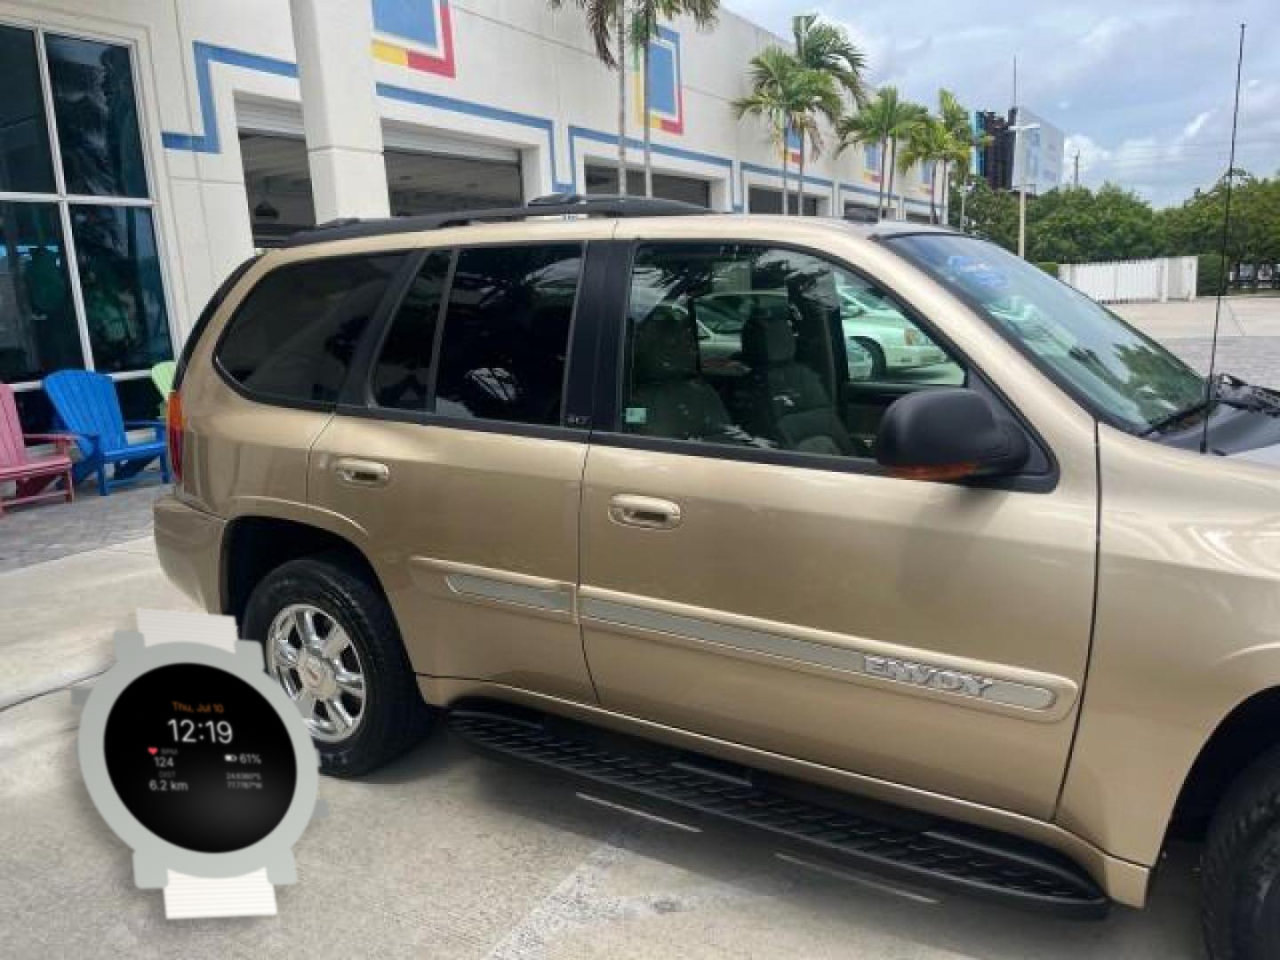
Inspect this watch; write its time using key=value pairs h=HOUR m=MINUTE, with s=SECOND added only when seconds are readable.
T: h=12 m=19
